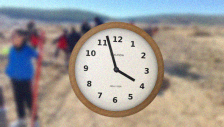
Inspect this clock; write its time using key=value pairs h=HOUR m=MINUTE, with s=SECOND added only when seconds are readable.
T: h=3 m=57
